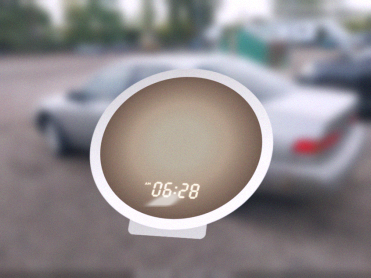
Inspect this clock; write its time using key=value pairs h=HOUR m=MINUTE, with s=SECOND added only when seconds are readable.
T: h=6 m=28
